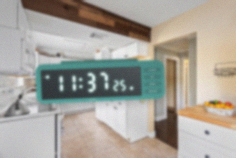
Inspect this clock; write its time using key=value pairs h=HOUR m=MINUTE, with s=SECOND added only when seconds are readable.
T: h=11 m=37
